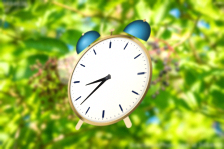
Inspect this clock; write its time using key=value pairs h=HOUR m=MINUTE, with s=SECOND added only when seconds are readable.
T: h=8 m=38
